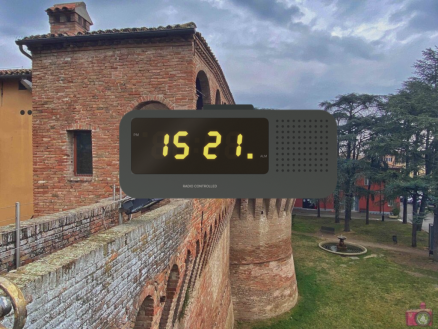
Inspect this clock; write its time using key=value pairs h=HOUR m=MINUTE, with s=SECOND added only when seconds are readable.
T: h=15 m=21
